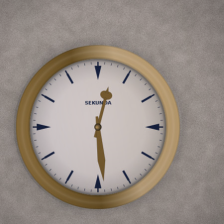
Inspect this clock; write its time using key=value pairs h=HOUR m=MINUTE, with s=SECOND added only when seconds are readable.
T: h=12 m=29
